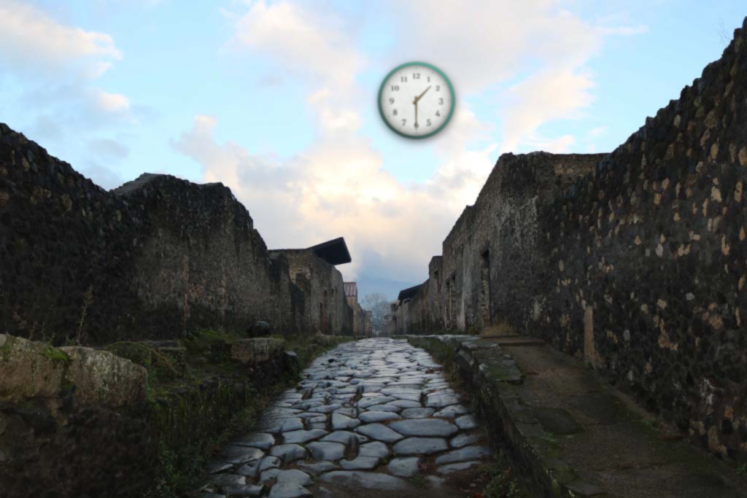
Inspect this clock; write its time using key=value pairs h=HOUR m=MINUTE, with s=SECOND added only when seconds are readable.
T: h=1 m=30
